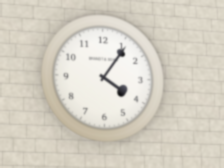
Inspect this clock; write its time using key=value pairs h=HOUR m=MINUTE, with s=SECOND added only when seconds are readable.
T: h=4 m=6
